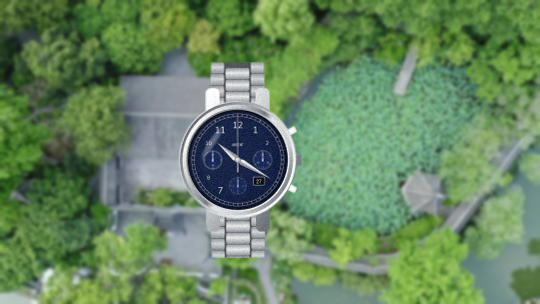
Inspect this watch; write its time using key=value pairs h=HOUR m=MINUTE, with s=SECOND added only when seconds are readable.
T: h=10 m=20
